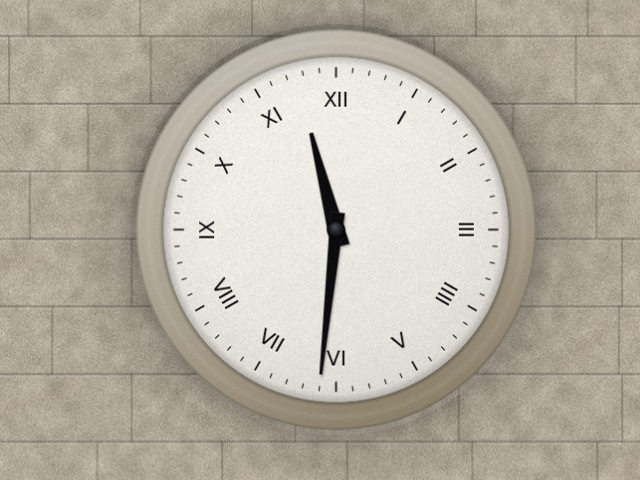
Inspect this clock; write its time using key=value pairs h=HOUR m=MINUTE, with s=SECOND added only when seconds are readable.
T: h=11 m=31
